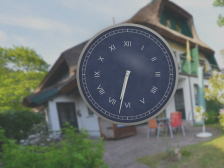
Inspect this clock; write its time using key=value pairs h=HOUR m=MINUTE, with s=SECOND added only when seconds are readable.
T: h=6 m=32
